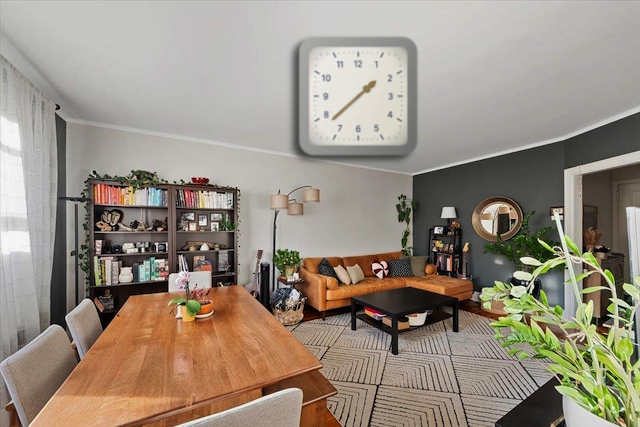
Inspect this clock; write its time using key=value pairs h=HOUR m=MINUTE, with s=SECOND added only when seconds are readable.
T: h=1 m=38
